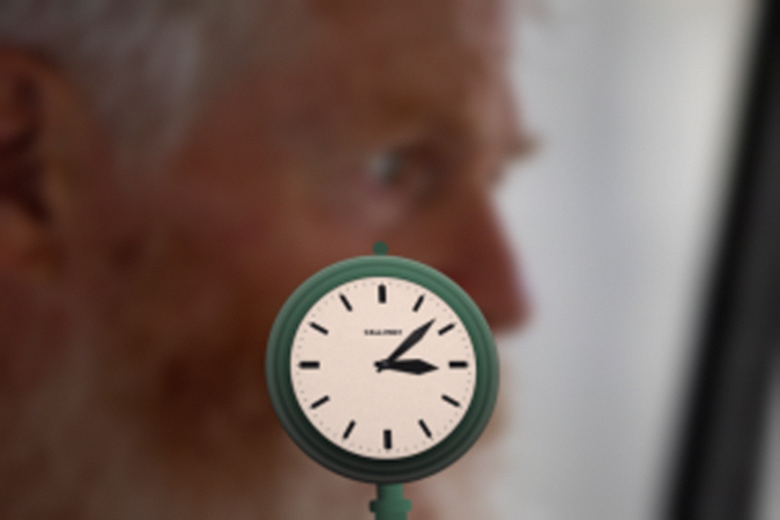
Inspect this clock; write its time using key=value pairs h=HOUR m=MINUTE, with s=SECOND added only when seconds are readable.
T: h=3 m=8
